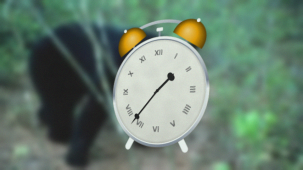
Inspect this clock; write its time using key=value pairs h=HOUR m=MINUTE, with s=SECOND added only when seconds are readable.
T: h=1 m=37
